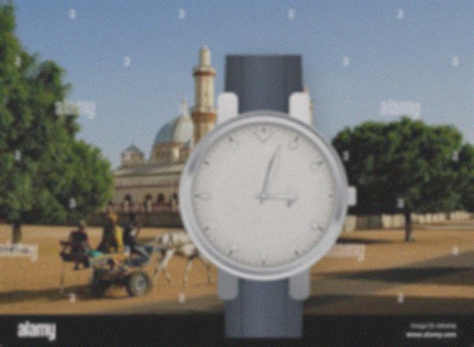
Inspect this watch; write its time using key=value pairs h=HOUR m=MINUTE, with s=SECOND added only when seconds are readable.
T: h=3 m=3
